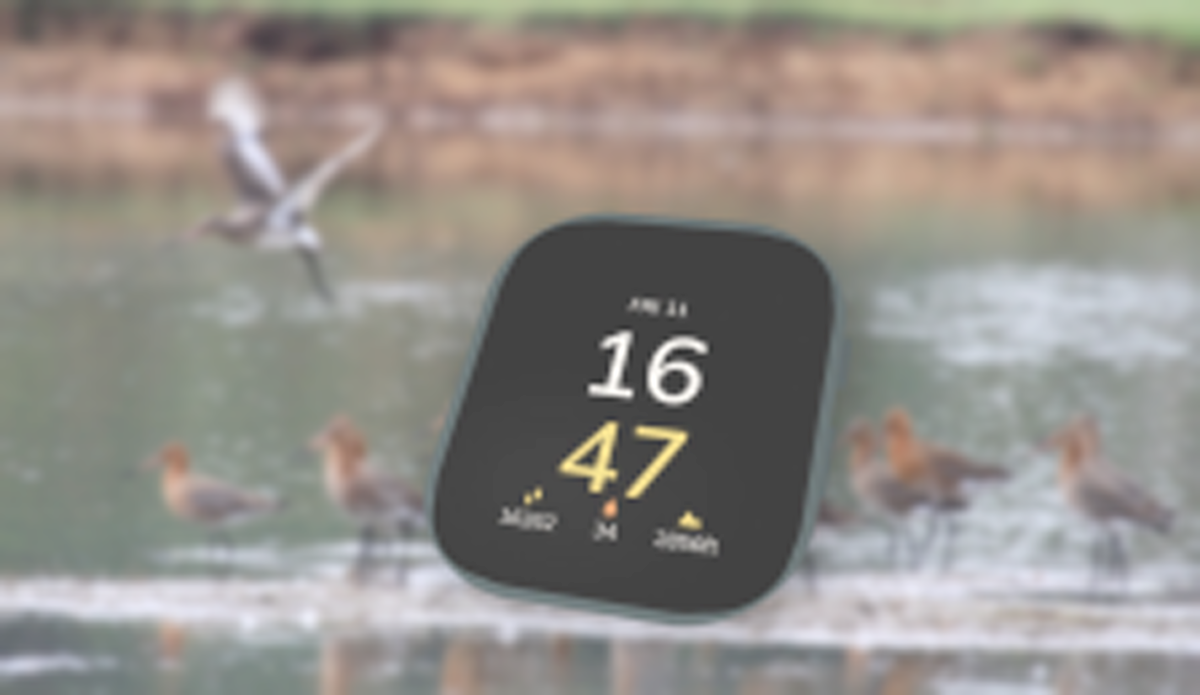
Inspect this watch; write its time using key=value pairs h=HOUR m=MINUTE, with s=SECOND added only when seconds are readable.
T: h=16 m=47
